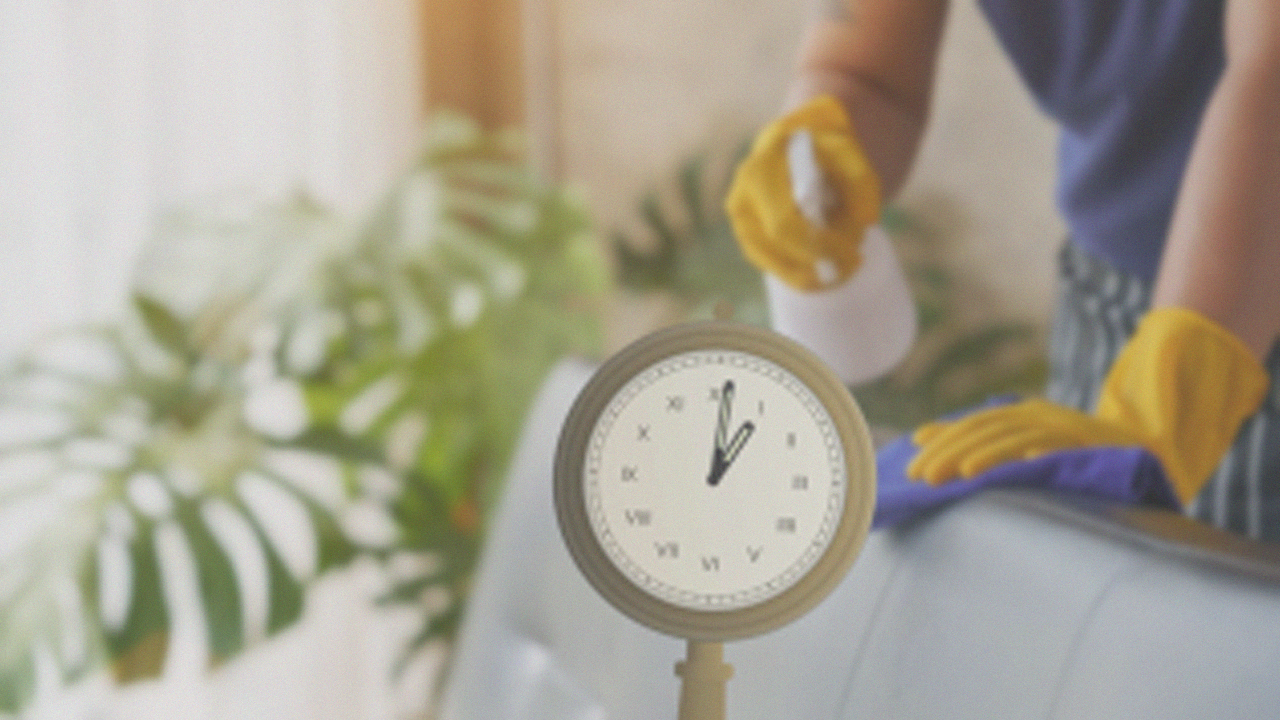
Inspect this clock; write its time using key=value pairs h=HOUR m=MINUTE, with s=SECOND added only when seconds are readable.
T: h=1 m=1
